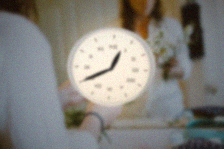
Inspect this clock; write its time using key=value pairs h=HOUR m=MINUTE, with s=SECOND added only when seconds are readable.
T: h=12 m=40
